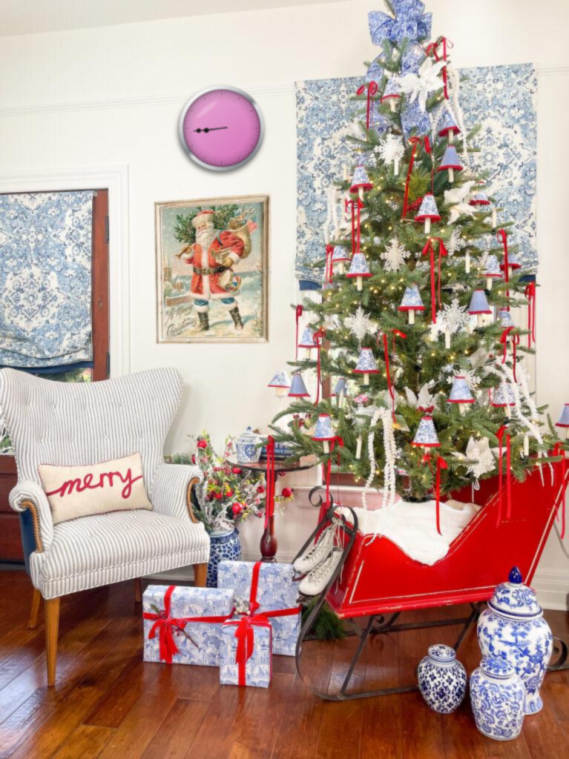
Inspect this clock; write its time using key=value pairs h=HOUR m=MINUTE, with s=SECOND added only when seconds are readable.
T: h=8 m=44
